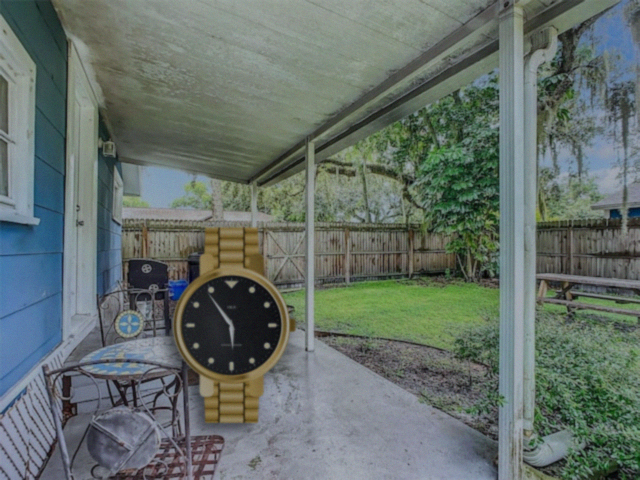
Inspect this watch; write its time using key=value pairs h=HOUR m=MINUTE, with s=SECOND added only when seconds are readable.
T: h=5 m=54
